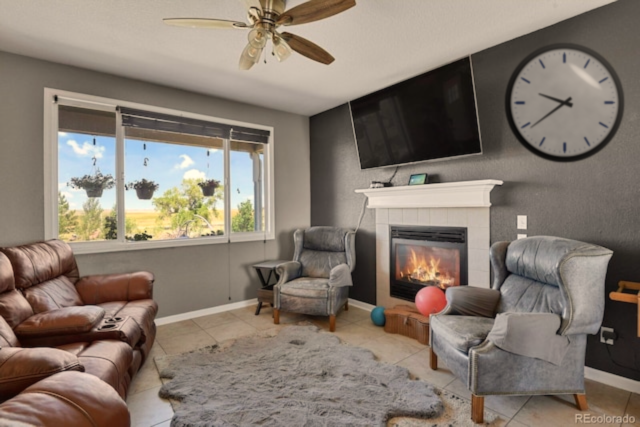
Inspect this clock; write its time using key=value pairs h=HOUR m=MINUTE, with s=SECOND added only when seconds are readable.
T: h=9 m=39
